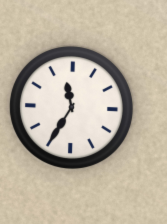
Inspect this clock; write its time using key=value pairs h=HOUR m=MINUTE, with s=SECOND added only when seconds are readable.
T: h=11 m=35
